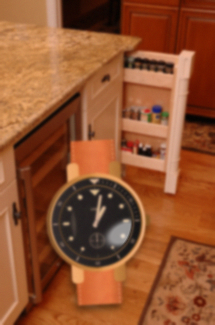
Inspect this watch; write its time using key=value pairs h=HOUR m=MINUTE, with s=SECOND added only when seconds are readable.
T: h=1 m=2
